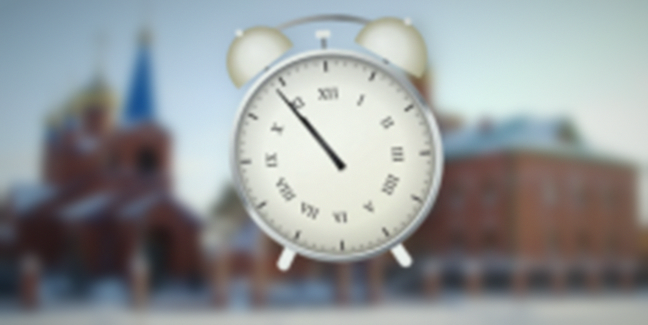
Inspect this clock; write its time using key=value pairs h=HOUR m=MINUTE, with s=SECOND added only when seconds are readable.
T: h=10 m=54
